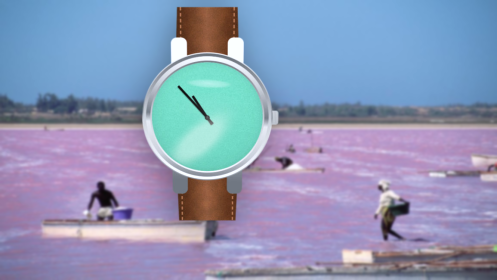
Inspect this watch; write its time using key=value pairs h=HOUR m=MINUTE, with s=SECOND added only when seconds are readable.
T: h=10 m=53
